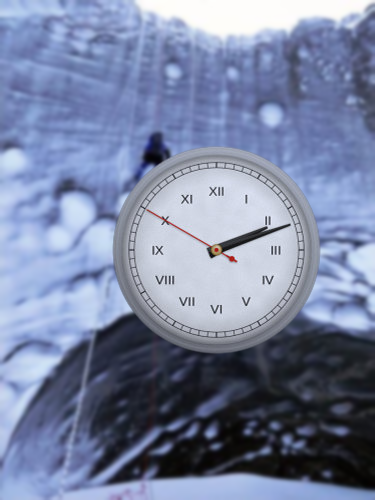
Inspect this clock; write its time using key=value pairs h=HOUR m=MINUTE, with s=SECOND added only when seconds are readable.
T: h=2 m=11 s=50
